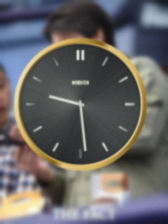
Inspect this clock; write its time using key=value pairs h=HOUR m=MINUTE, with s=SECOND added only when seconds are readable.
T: h=9 m=29
